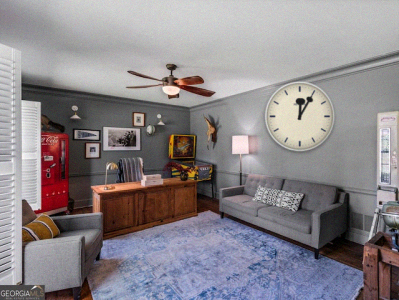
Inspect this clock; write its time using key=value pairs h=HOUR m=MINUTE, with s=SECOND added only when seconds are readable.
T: h=12 m=5
